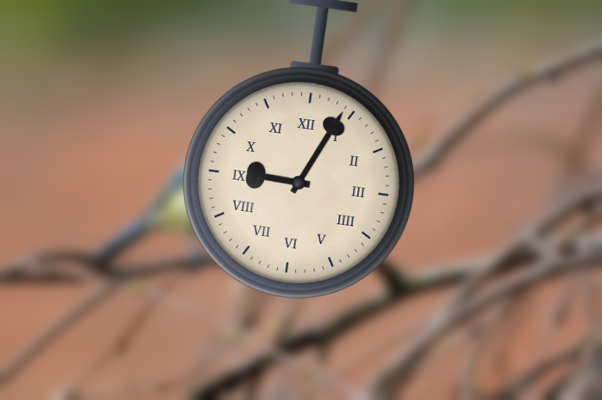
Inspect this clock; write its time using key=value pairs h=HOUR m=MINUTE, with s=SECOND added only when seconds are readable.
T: h=9 m=4
